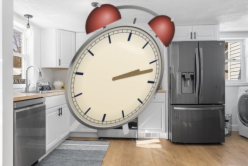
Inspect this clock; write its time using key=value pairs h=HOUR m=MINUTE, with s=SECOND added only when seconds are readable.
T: h=2 m=12
